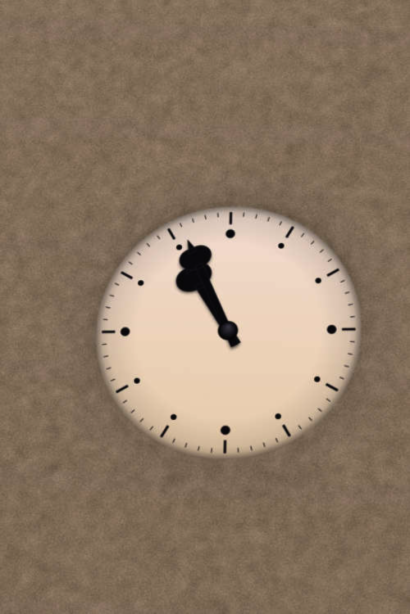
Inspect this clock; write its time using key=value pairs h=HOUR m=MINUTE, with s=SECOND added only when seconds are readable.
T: h=10 m=56
